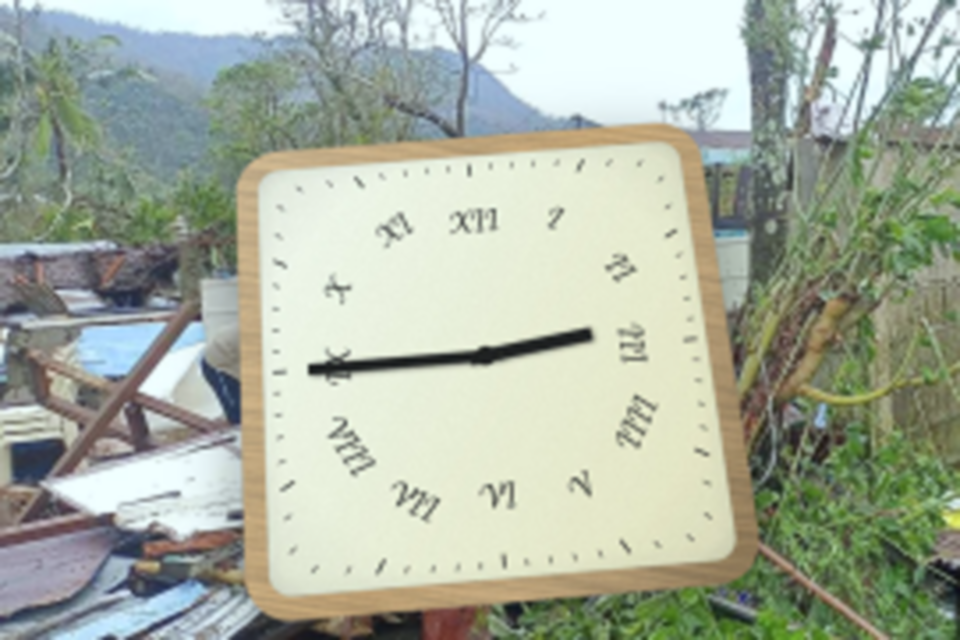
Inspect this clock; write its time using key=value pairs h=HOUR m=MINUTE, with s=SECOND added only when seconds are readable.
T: h=2 m=45
